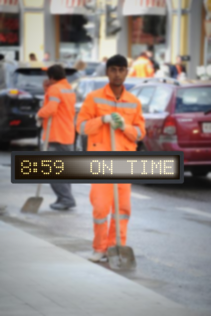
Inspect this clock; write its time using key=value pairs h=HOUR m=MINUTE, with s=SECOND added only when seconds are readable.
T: h=8 m=59
